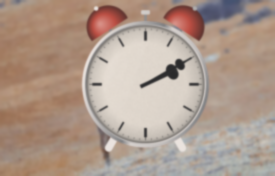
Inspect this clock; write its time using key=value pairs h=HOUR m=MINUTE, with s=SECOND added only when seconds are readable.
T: h=2 m=10
